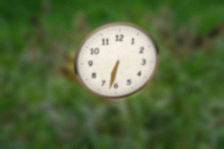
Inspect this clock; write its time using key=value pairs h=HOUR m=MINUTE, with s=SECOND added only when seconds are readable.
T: h=6 m=32
